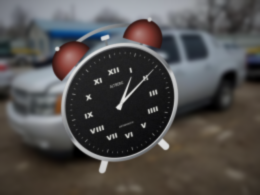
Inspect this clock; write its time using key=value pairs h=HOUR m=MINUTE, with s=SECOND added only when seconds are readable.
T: h=1 m=10
